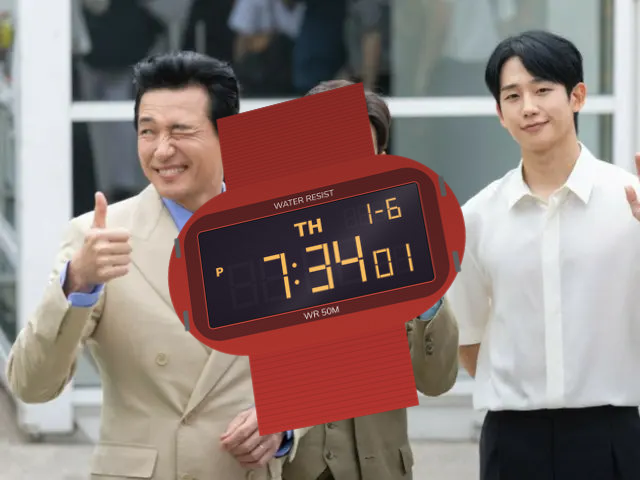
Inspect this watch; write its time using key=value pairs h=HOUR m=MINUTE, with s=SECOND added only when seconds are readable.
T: h=7 m=34 s=1
